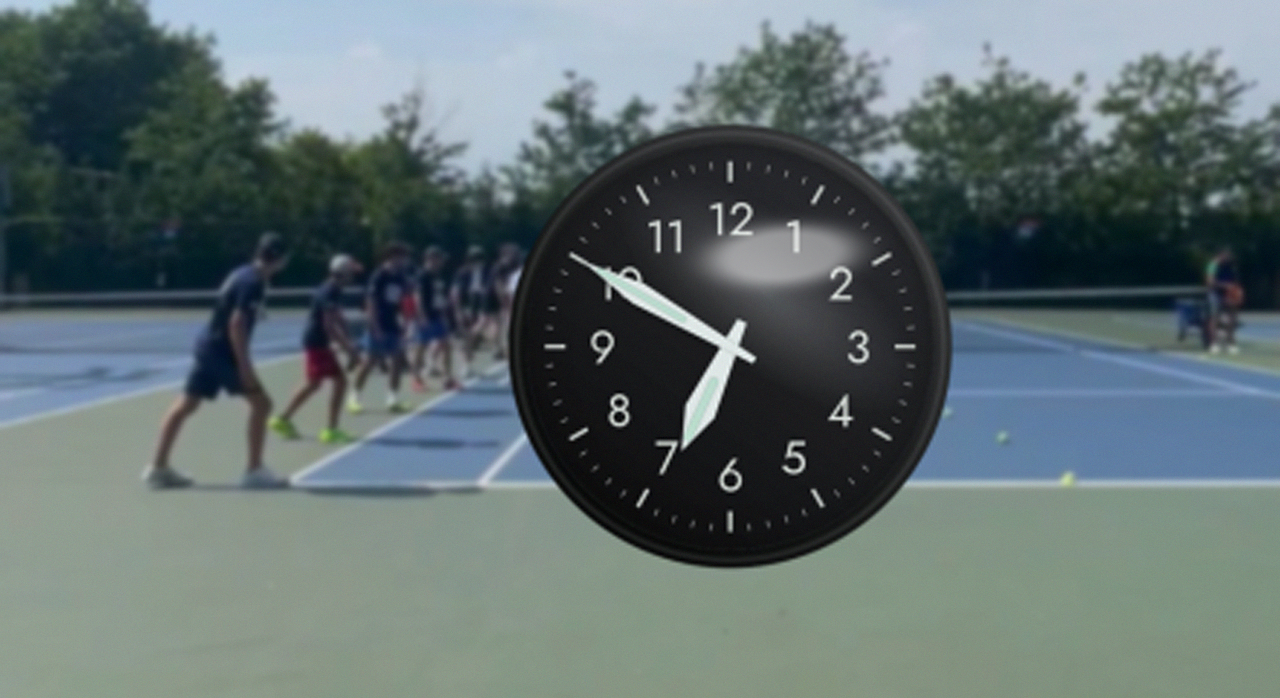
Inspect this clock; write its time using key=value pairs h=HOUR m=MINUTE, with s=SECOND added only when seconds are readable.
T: h=6 m=50
